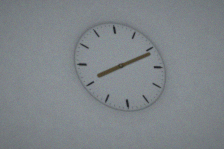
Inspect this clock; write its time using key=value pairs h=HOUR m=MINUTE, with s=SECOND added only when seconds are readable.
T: h=8 m=11
